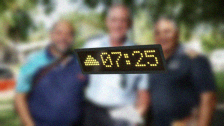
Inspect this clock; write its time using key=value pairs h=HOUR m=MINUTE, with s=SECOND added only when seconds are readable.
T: h=7 m=25
